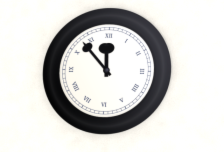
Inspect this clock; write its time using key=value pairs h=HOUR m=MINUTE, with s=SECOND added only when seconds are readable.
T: h=11 m=53
